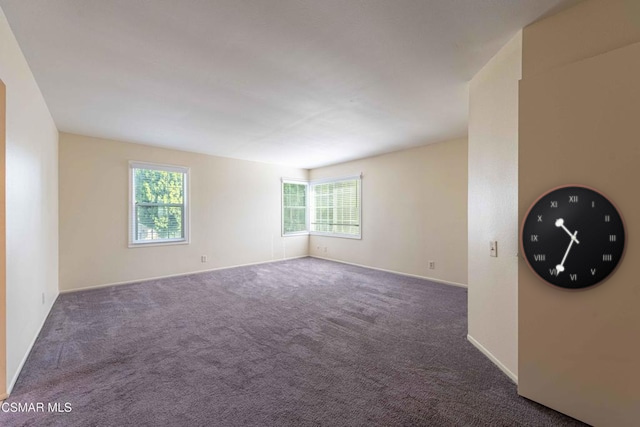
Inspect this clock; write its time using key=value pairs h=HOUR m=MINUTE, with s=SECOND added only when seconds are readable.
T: h=10 m=34
